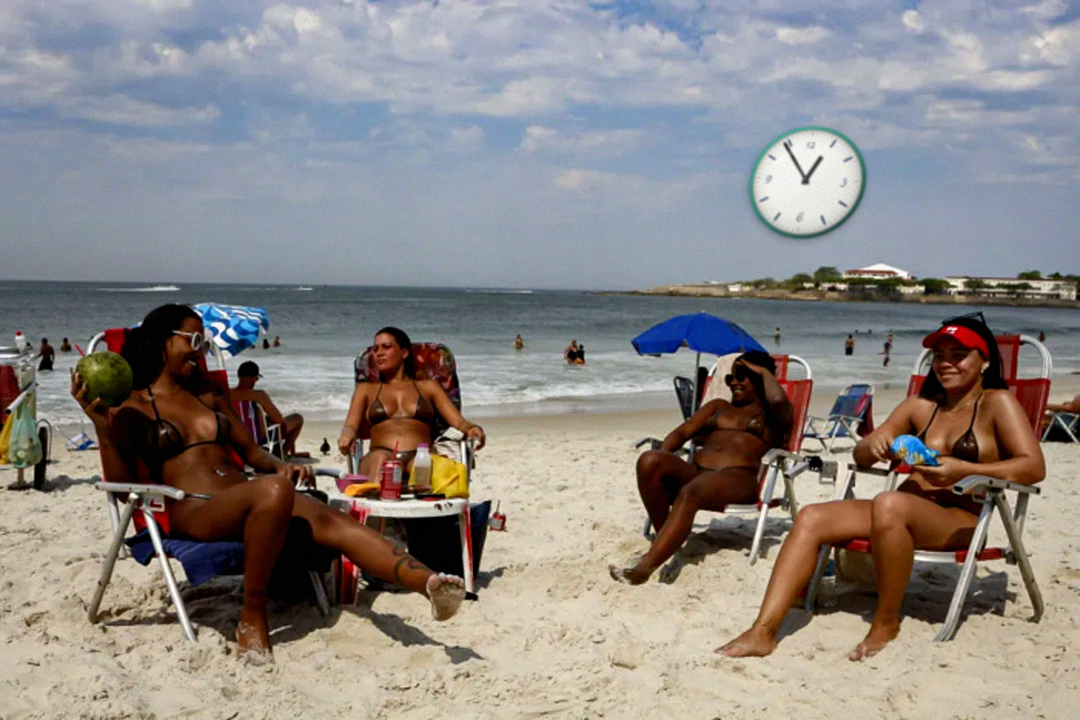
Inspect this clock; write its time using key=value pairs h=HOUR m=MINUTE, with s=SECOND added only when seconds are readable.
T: h=12 m=54
